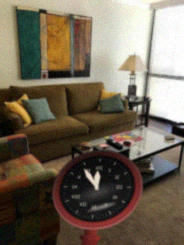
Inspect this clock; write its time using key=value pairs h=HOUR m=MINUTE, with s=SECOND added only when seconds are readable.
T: h=11 m=54
